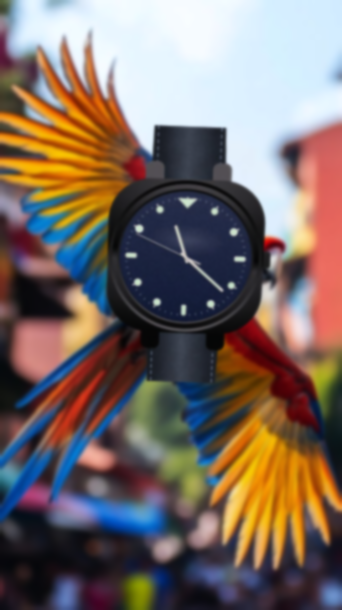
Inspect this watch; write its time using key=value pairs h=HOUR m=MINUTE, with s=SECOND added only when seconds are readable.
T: h=11 m=21 s=49
